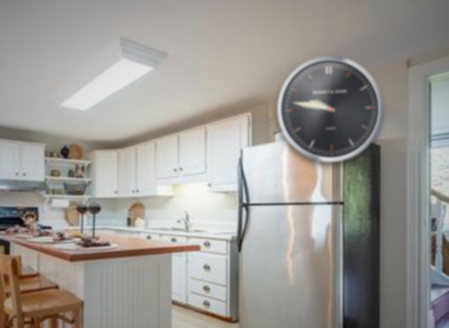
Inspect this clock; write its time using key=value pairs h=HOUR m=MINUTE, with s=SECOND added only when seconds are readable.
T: h=9 m=47
